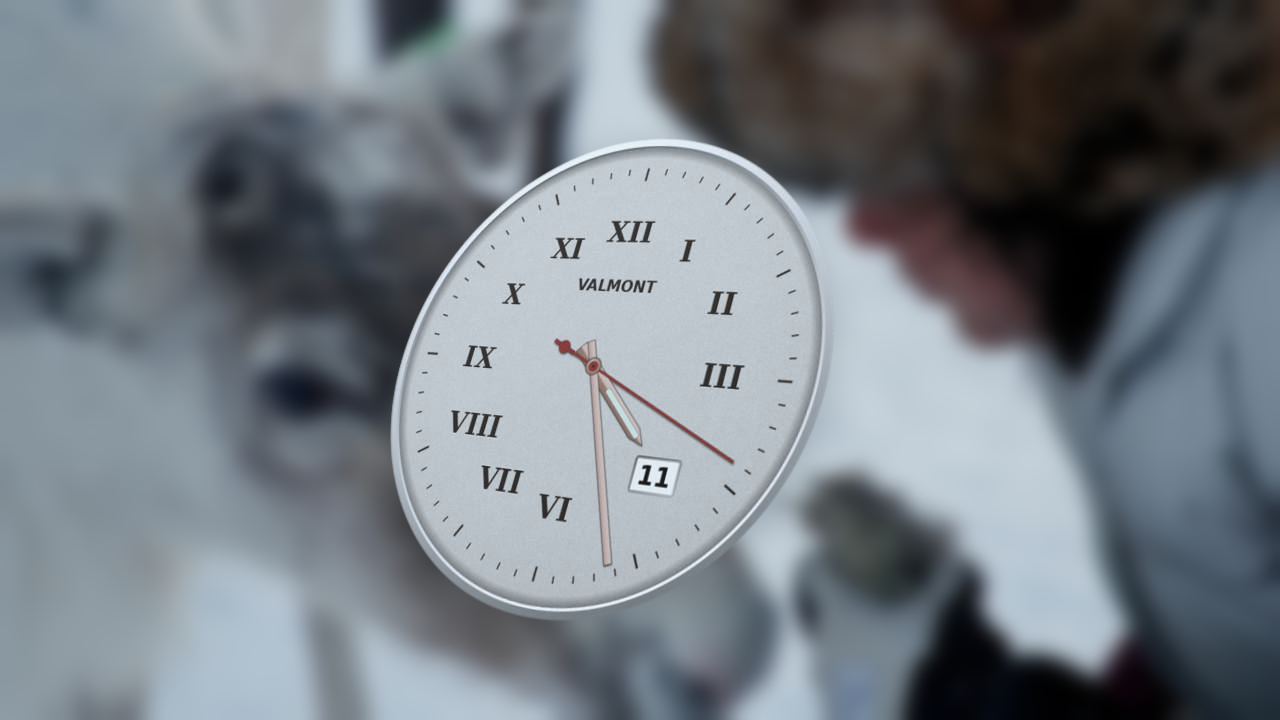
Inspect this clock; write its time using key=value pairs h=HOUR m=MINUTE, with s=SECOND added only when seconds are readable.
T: h=4 m=26 s=19
